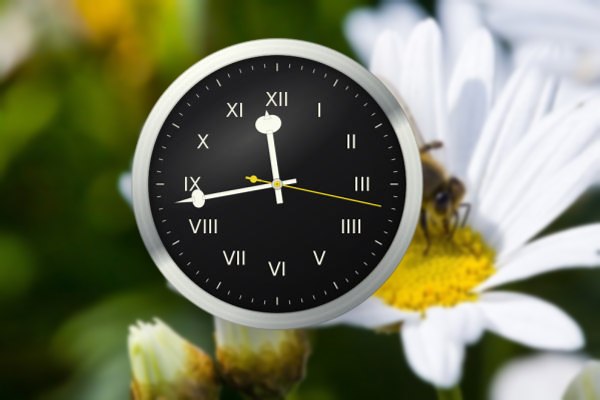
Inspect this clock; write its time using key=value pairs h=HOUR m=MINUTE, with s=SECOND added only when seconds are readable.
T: h=11 m=43 s=17
